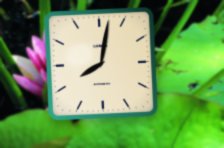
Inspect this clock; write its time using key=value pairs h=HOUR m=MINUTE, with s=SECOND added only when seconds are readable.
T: h=8 m=2
